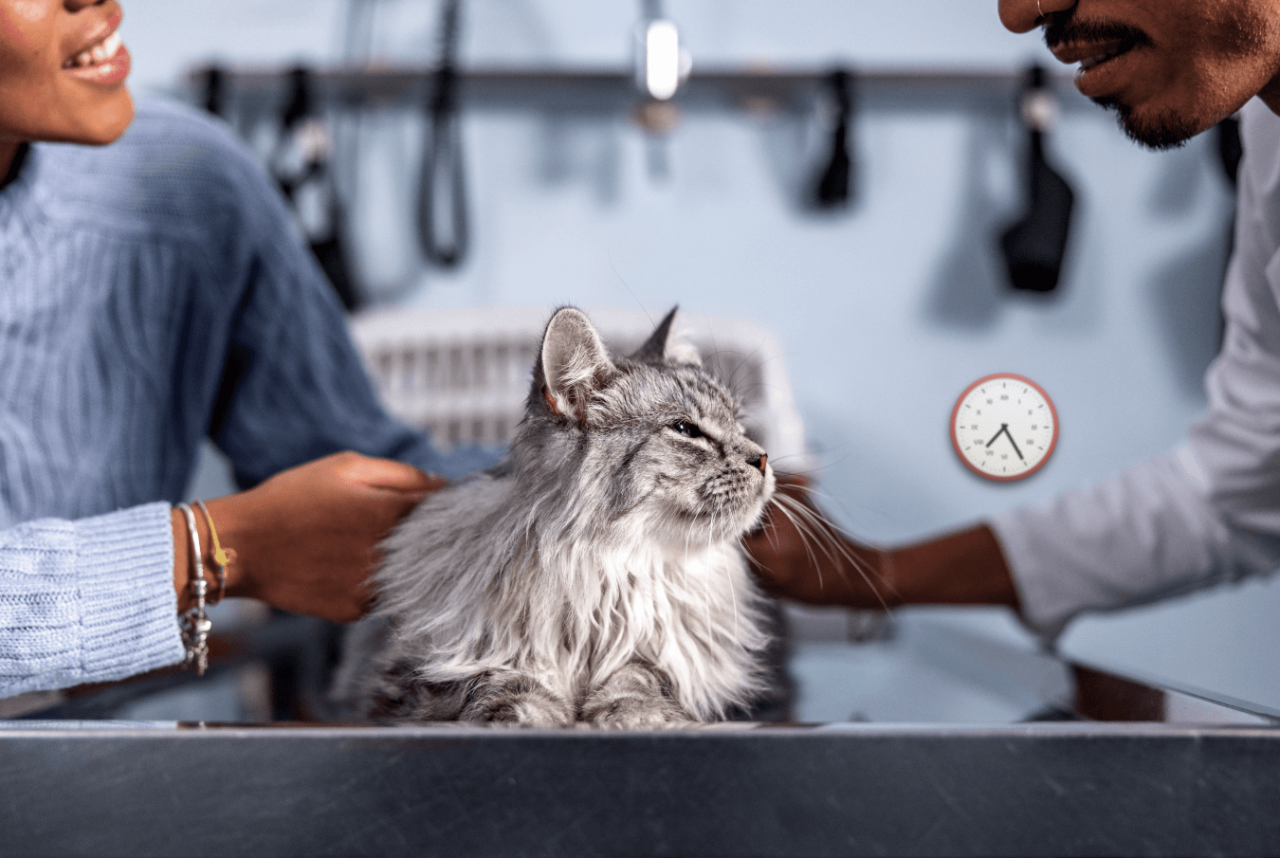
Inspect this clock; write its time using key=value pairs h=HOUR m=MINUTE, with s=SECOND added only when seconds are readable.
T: h=7 m=25
